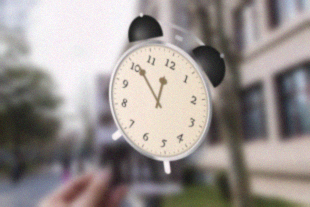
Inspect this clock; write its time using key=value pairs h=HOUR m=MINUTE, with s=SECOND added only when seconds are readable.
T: h=11 m=51
